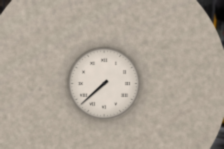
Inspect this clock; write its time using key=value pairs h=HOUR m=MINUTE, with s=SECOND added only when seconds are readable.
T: h=7 m=38
